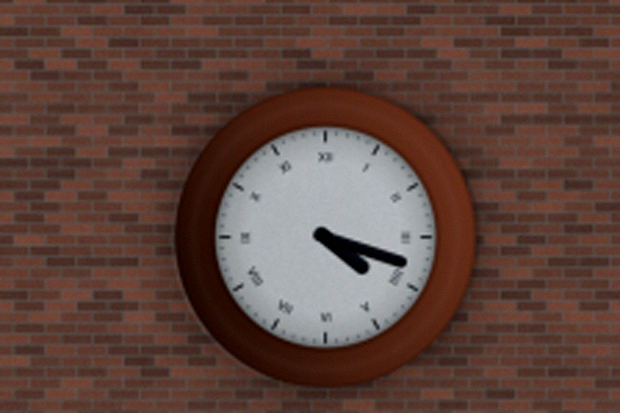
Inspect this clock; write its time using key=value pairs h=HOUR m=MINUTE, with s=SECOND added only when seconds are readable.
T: h=4 m=18
